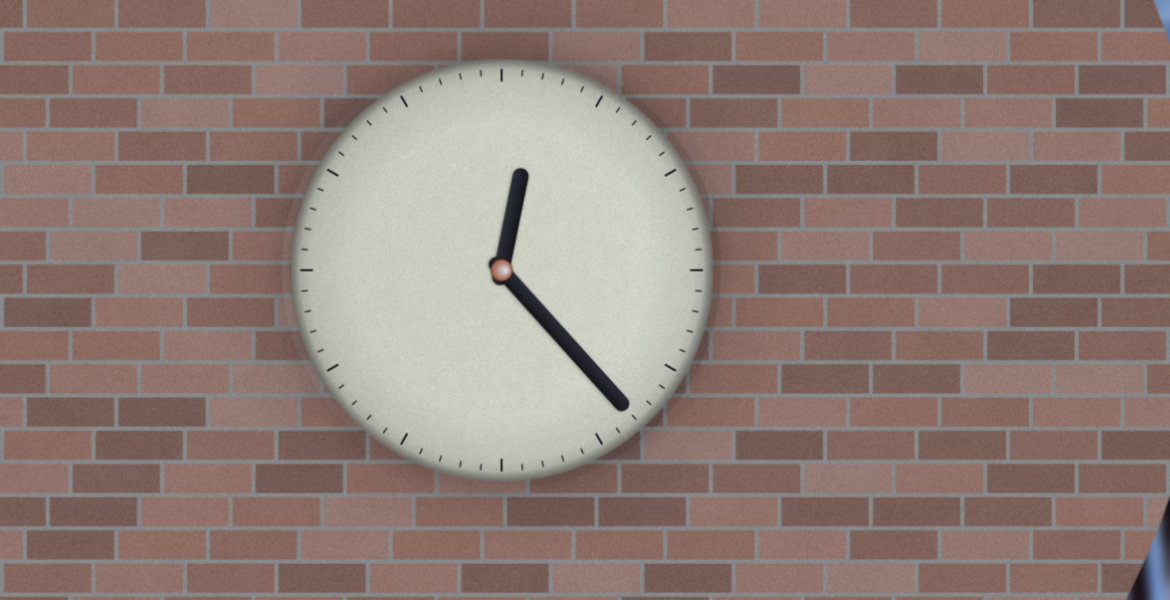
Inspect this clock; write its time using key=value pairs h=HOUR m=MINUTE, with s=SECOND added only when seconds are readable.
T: h=12 m=23
